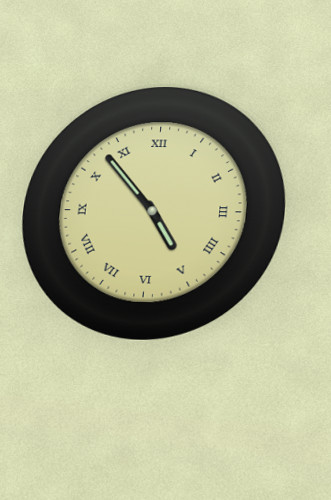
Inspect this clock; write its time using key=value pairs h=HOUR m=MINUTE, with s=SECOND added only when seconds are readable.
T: h=4 m=53
